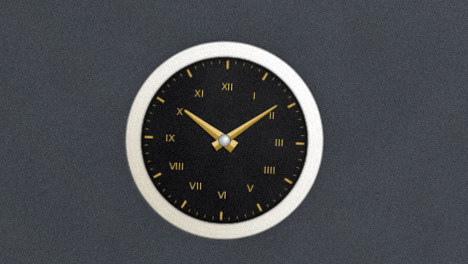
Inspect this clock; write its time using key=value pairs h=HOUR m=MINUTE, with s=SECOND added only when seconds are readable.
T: h=10 m=9
